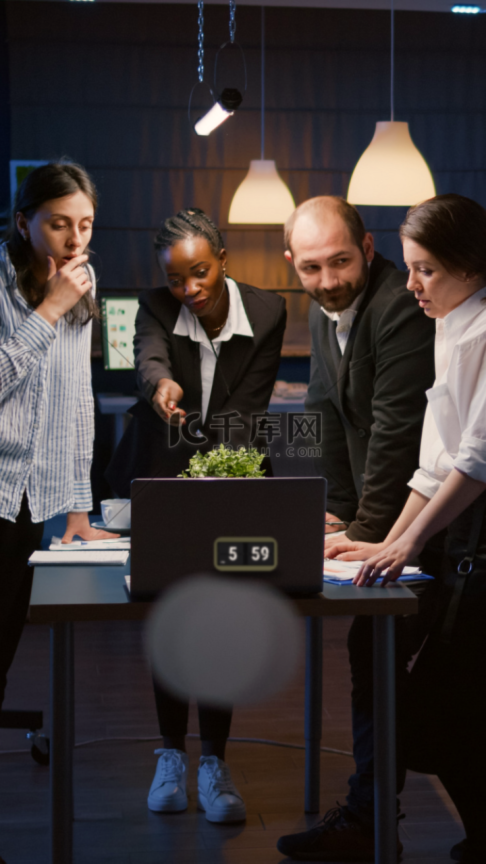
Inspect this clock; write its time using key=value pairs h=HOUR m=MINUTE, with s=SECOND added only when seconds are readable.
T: h=5 m=59
